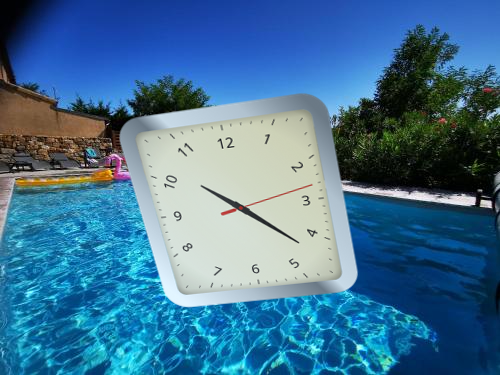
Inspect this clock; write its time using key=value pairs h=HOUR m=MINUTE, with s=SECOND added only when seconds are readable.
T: h=10 m=22 s=13
